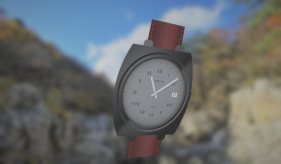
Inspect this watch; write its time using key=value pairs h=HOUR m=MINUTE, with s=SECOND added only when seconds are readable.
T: h=11 m=9
